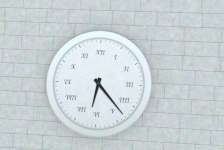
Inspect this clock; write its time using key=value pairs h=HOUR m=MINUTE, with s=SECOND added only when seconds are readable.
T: h=6 m=23
